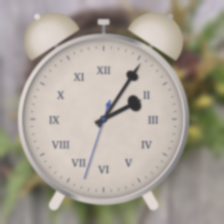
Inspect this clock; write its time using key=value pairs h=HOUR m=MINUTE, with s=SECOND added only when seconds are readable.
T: h=2 m=5 s=33
